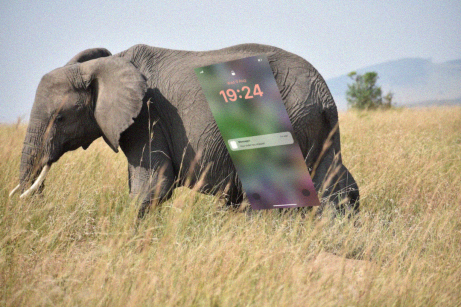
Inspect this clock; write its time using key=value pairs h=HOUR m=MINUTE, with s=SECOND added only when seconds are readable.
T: h=19 m=24
